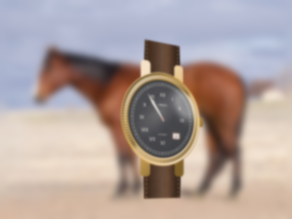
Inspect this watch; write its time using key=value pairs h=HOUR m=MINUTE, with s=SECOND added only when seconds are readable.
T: h=10 m=54
